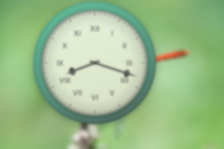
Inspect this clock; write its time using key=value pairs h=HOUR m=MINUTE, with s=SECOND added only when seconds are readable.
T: h=8 m=18
